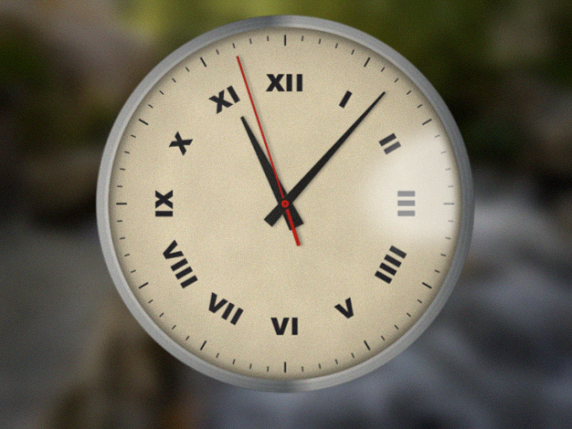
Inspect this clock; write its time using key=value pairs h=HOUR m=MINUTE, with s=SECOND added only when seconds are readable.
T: h=11 m=6 s=57
